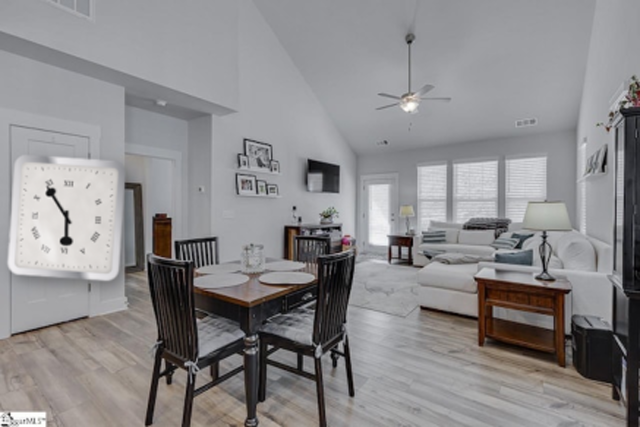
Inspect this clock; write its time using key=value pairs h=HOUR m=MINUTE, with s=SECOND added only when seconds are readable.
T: h=5 m=54
